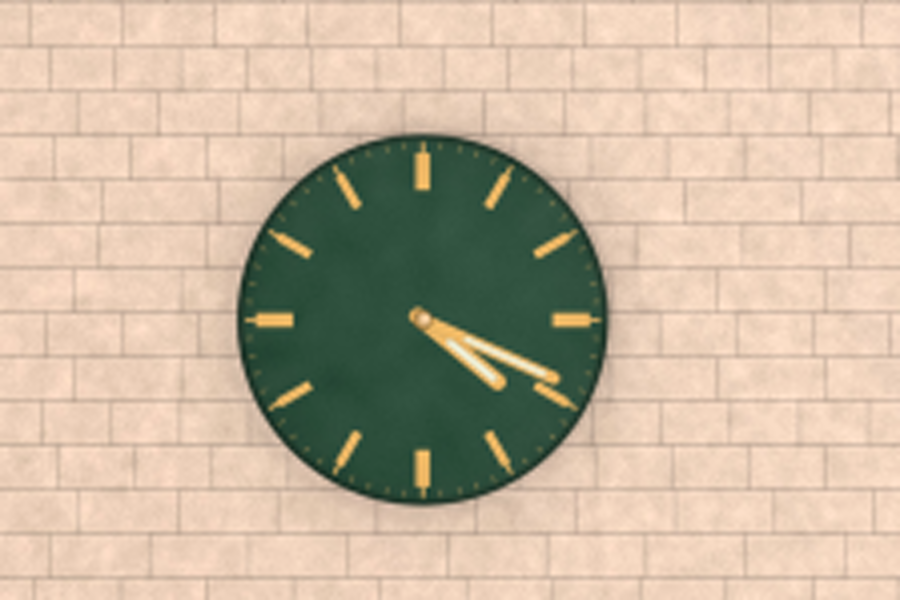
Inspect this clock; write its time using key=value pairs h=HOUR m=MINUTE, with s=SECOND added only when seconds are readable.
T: h=4 m=19
